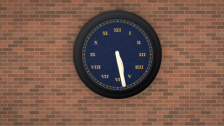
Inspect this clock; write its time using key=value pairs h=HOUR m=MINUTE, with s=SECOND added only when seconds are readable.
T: h=5 m=28
